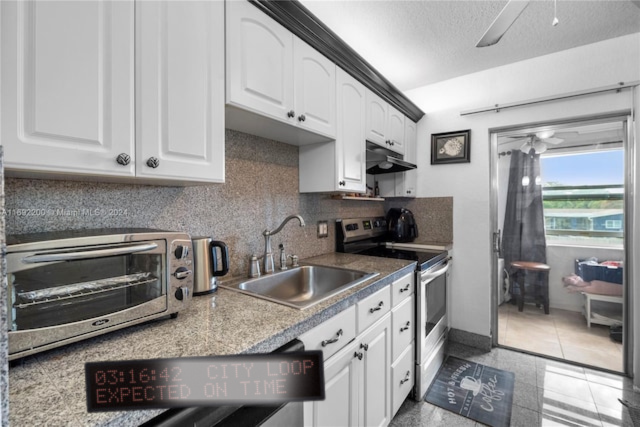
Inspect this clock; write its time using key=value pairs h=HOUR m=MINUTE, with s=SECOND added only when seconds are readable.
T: h=3 m=16 s=42
